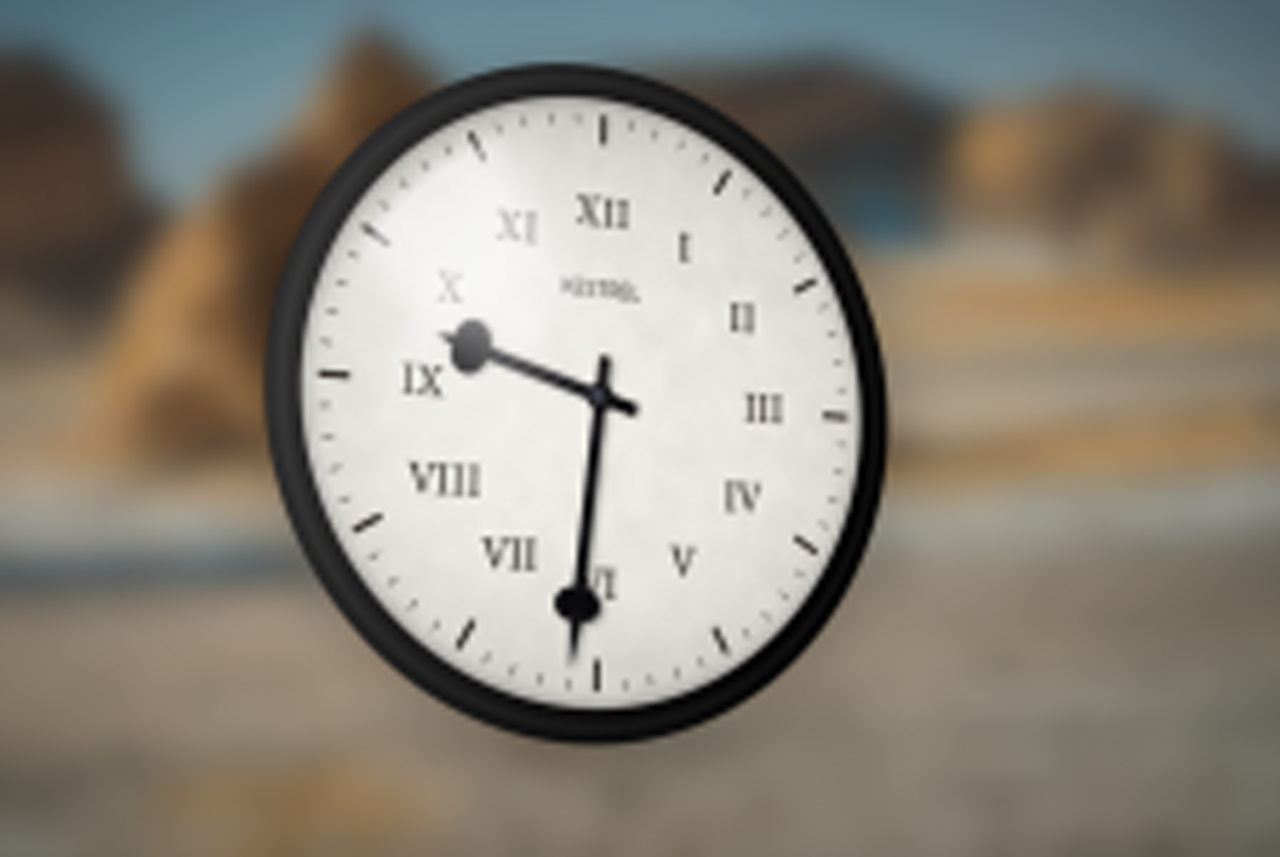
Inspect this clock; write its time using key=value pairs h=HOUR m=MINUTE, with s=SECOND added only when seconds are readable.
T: h=9 m=31
